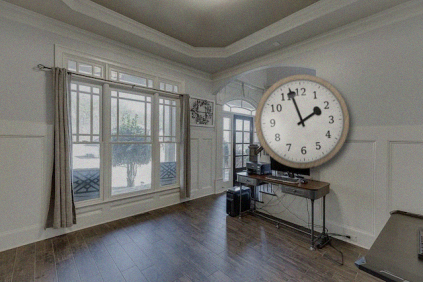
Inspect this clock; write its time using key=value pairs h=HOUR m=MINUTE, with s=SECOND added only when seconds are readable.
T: h=1 m=57
